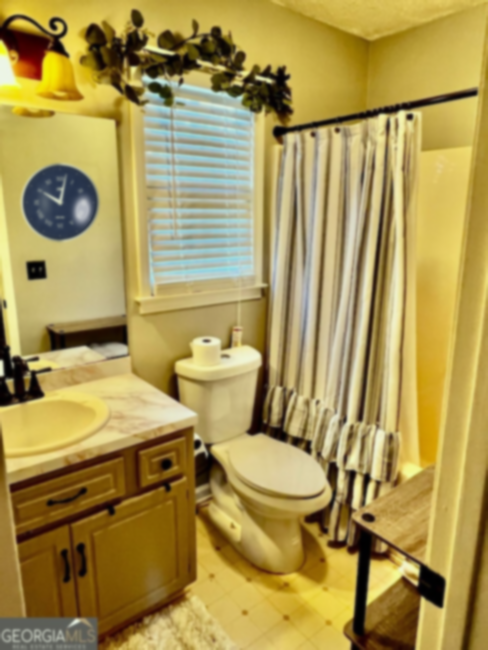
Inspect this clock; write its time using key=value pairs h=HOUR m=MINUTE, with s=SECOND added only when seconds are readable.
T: h=10 m=2
